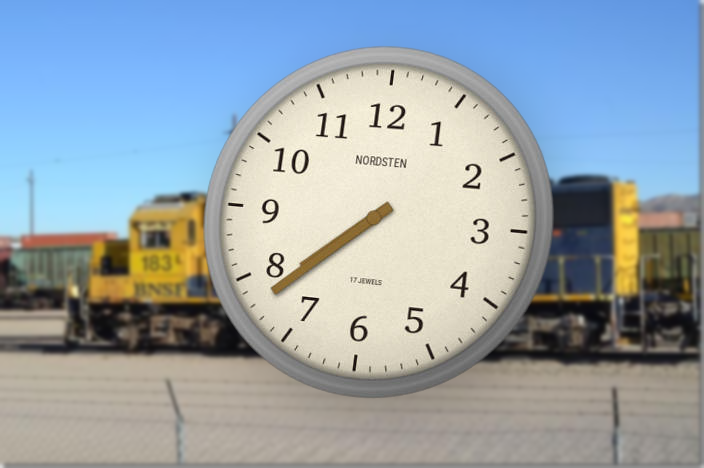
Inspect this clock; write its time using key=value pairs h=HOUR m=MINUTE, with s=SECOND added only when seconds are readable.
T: h=7 m=38
